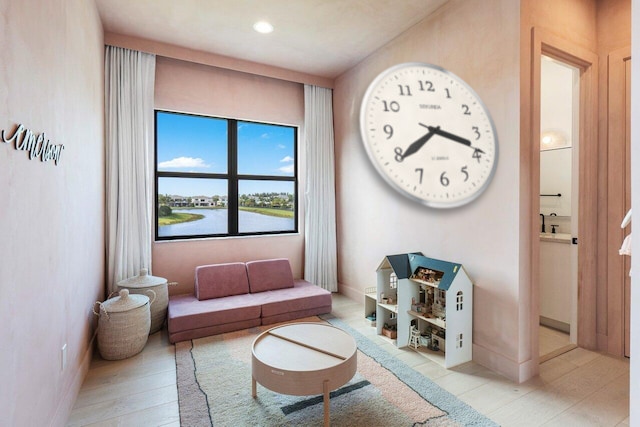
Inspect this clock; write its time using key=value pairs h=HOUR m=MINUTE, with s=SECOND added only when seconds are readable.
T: h=3 m=39 s=19
